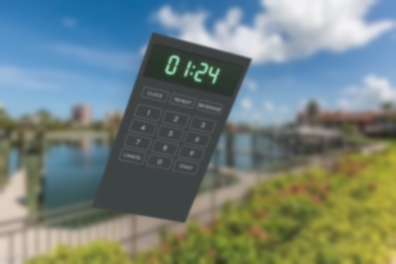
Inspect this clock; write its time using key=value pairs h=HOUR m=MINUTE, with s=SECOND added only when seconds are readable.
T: h=1 m=24
